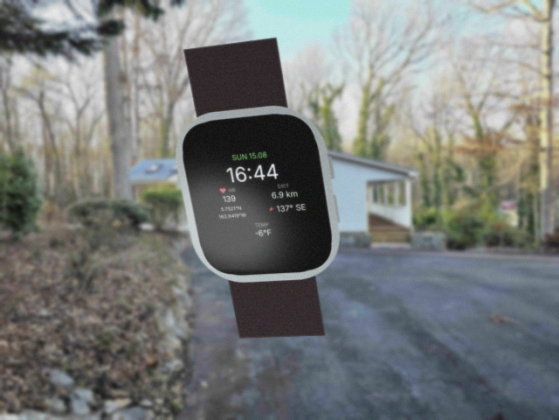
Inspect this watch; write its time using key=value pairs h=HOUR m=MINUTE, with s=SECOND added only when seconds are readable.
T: h=16 m=44
